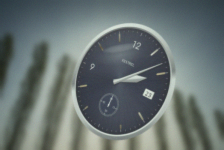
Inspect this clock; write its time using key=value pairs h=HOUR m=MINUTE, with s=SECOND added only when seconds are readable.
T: h=2 m=8
